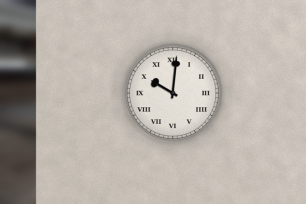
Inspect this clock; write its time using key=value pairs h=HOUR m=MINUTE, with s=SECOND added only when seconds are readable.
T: h=10 m=1
